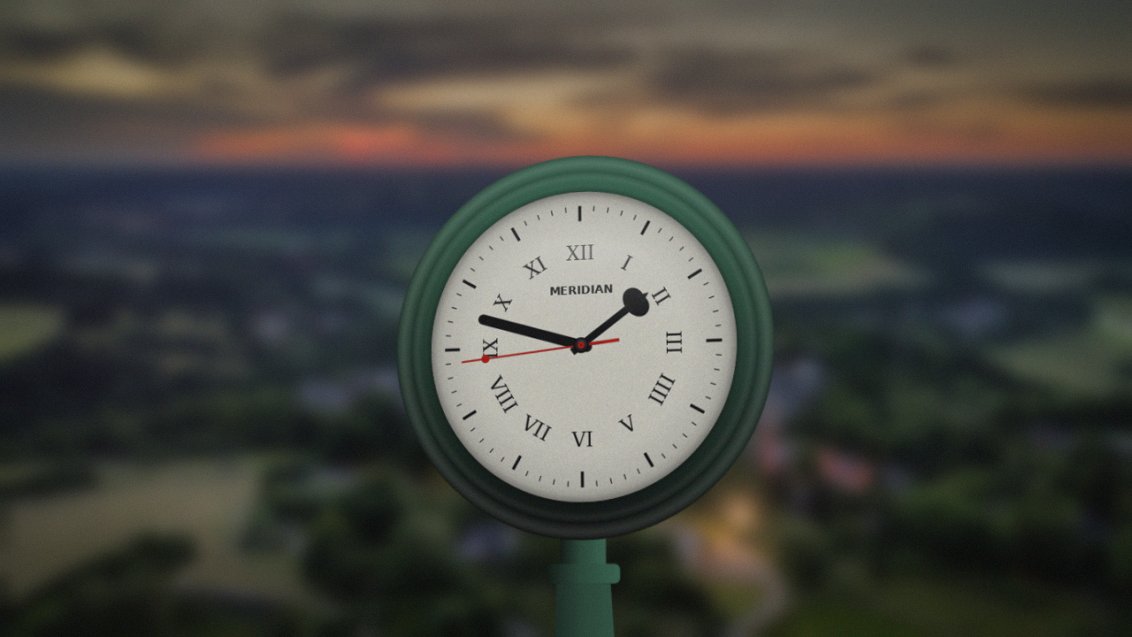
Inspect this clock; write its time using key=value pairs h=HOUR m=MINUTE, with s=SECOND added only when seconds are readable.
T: h=1 m=47 s=44
